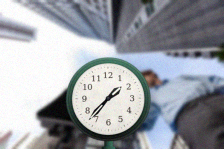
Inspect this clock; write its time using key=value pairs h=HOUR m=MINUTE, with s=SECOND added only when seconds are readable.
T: h=1 m=37
